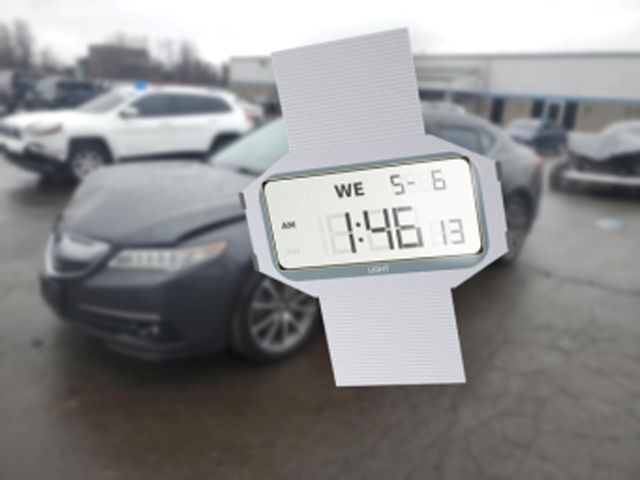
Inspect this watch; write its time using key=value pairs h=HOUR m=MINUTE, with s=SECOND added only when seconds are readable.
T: h=1 m=46 s=13
